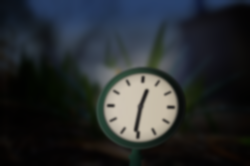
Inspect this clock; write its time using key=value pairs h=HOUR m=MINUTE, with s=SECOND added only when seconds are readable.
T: h=12 m=31
